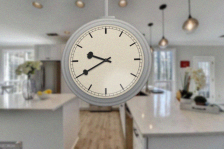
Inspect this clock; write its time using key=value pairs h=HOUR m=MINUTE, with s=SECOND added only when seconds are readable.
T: h=9 m=40
